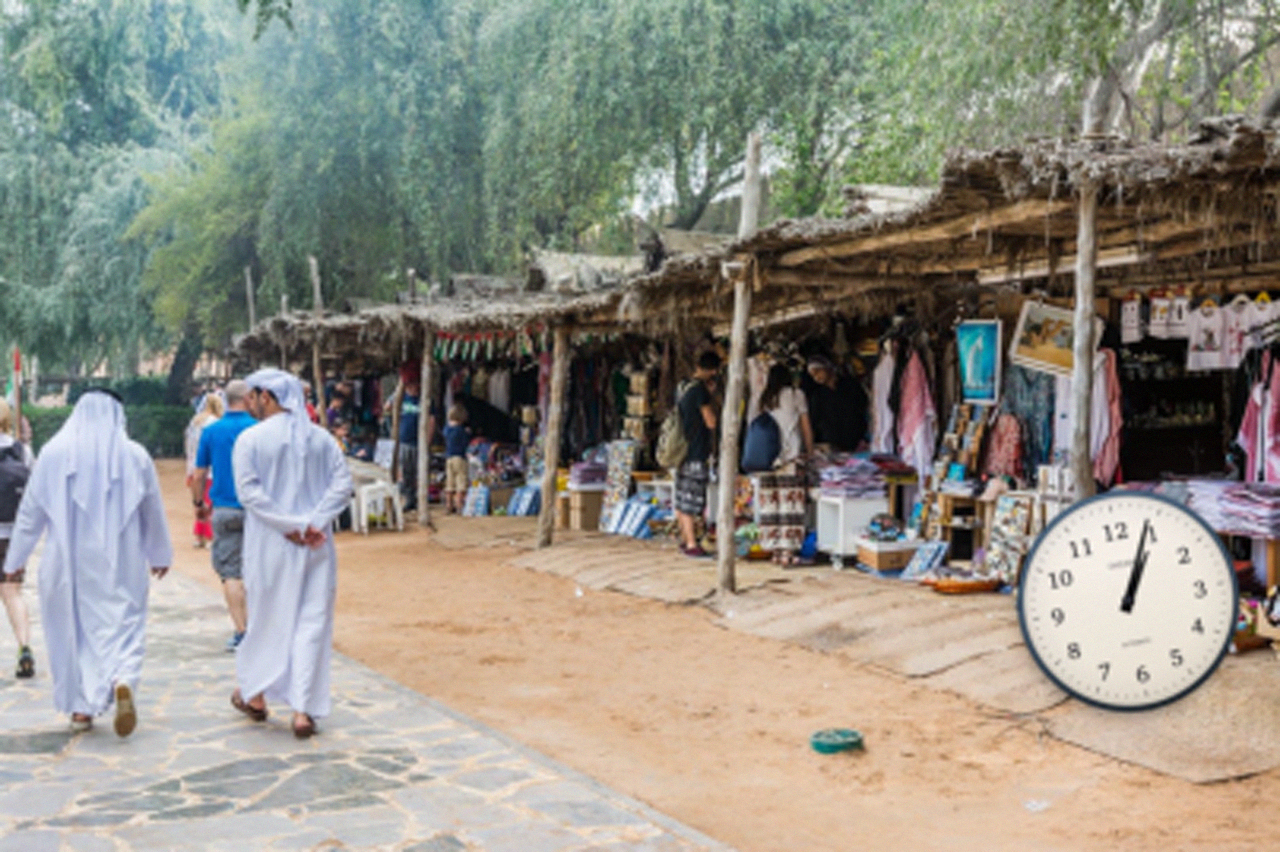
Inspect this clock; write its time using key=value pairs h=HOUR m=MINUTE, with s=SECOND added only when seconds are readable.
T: h=1 m=4
